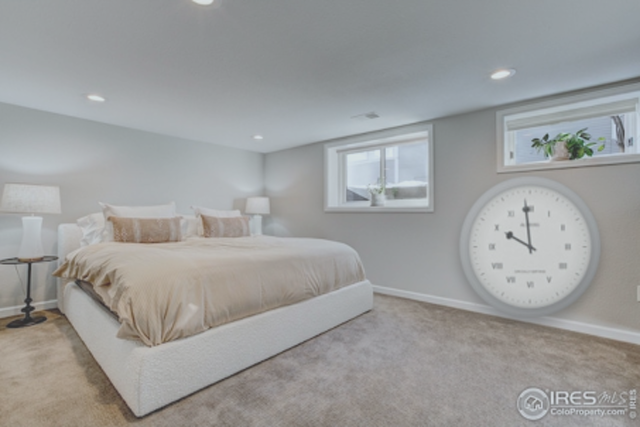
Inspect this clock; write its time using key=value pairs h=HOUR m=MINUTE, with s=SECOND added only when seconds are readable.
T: h=9 m=59
